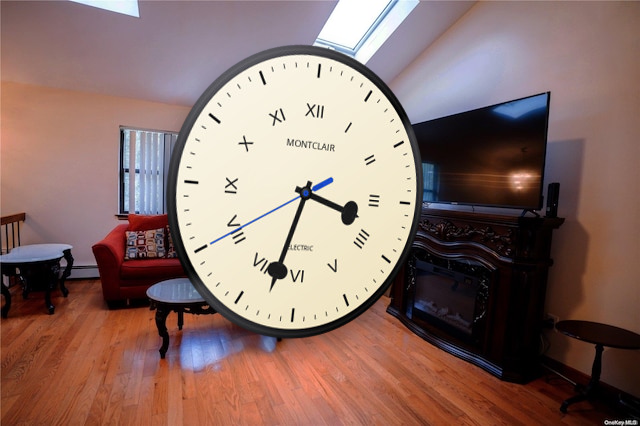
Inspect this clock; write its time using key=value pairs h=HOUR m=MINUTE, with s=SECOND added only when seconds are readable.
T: h=3 m=32 s=40
